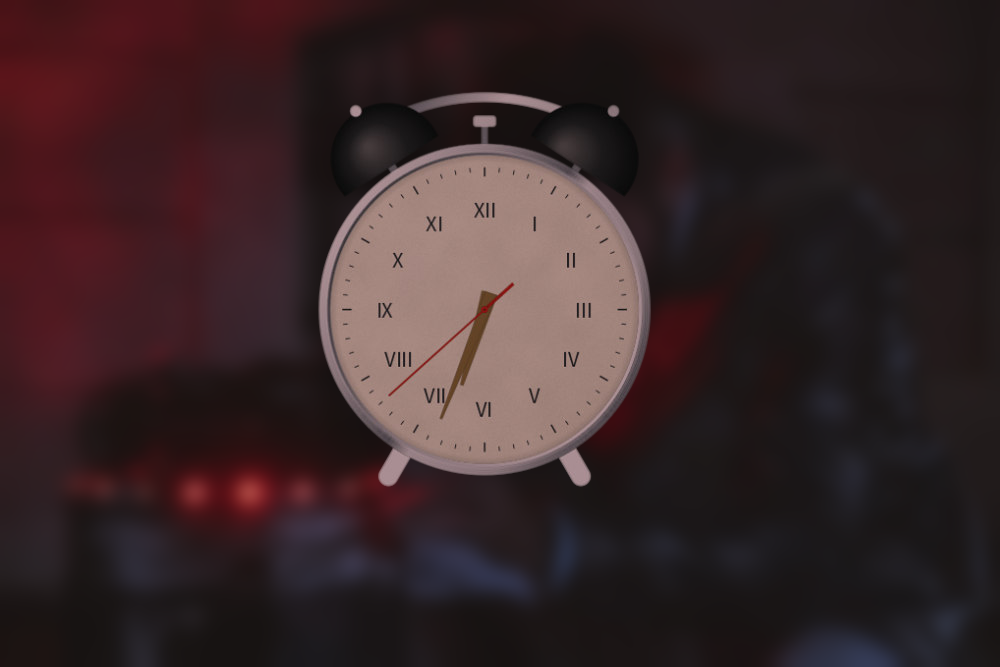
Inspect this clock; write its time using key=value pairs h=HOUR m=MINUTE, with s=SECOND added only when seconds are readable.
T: h=6 m=33 s=38
